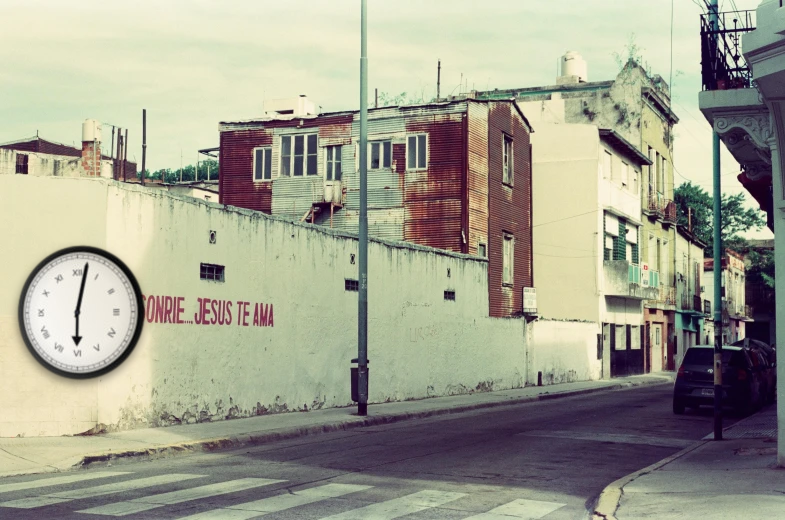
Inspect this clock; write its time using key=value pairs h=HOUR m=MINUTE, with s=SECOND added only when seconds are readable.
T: h=6 m=2
